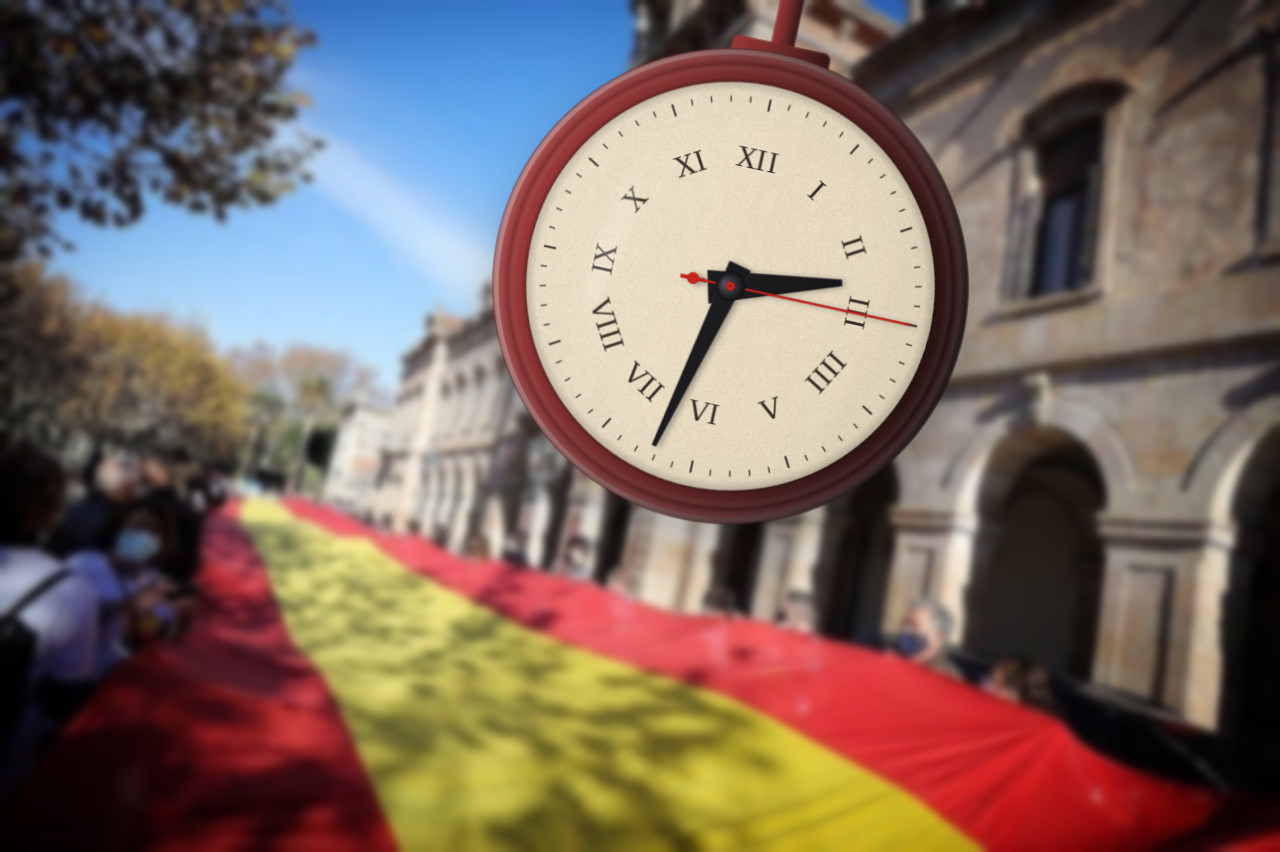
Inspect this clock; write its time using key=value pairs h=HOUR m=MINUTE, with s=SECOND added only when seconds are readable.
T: h=2 m=32 s=15
